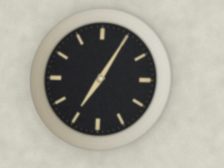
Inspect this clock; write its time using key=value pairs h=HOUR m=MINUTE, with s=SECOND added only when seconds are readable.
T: h=7 m=5
